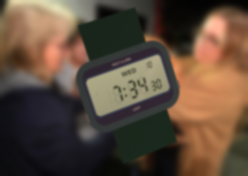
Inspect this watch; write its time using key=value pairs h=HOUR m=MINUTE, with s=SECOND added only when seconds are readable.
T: h=7 m=34
